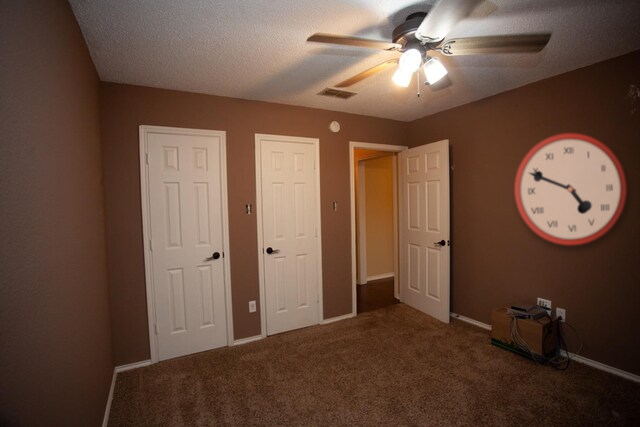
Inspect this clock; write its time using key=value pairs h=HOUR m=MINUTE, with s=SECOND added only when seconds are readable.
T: h=4 m=49
